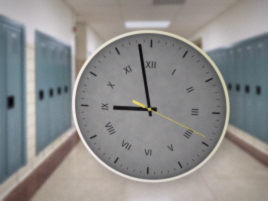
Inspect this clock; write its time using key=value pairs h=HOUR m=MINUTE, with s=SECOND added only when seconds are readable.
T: h=8 m=58 s=19
